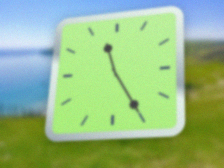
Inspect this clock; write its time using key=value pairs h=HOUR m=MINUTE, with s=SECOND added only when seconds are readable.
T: h=11 m=25
